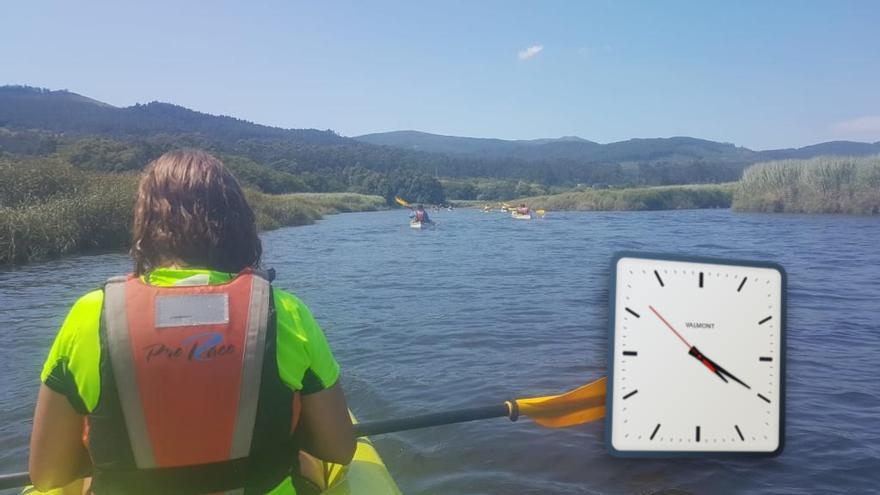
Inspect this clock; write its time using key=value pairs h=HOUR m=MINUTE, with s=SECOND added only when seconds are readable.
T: h=4 m=19 s=52
